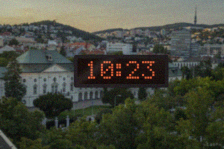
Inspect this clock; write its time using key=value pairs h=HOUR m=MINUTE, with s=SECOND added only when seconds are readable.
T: h=10 m=23
